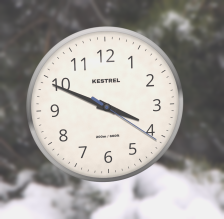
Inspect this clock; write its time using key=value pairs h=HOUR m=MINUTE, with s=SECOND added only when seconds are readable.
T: h=3 m=49 s=21
